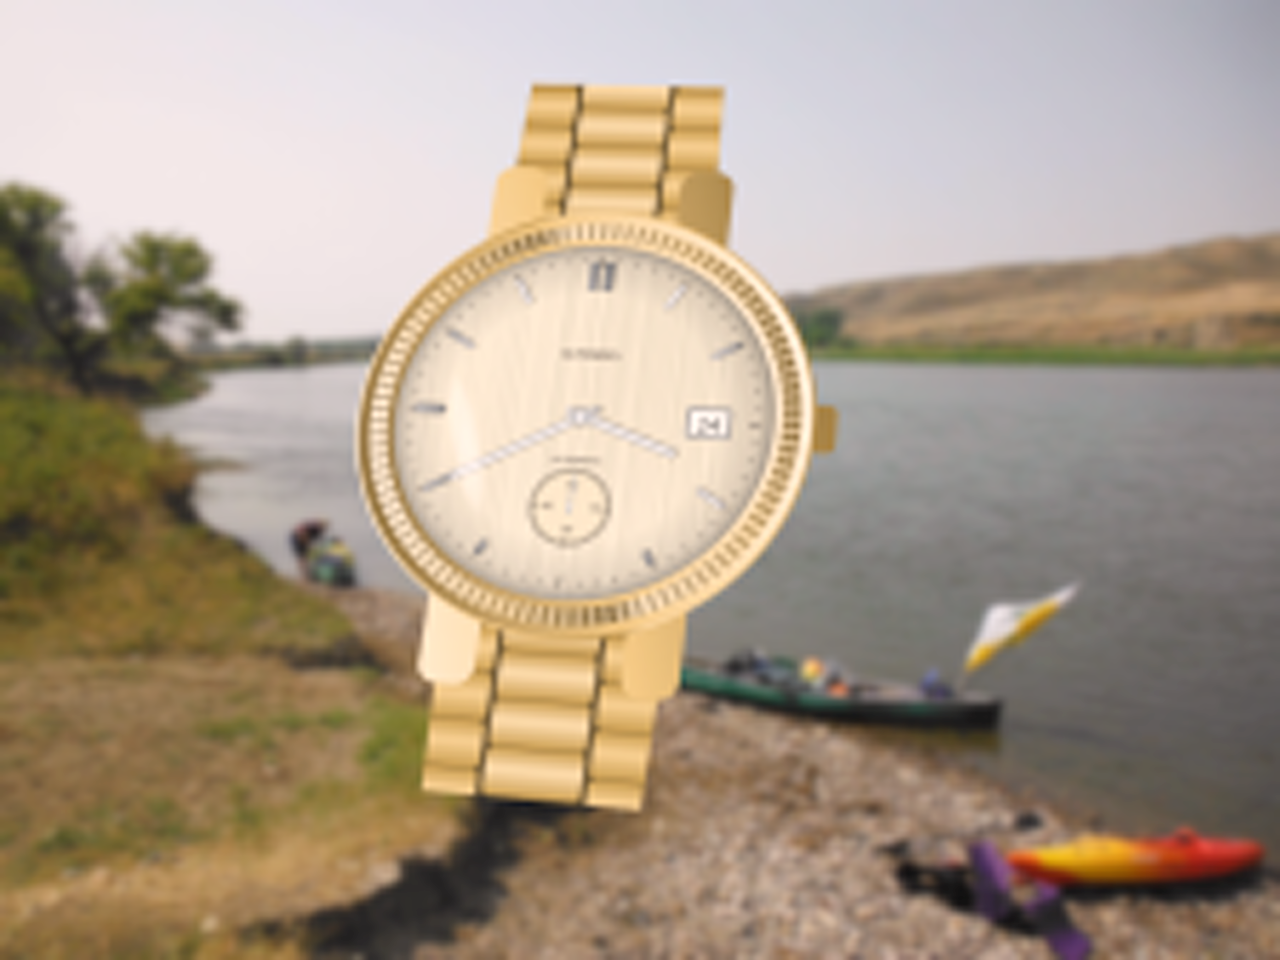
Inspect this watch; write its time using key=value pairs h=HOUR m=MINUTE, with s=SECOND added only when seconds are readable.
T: h=3 m=40
